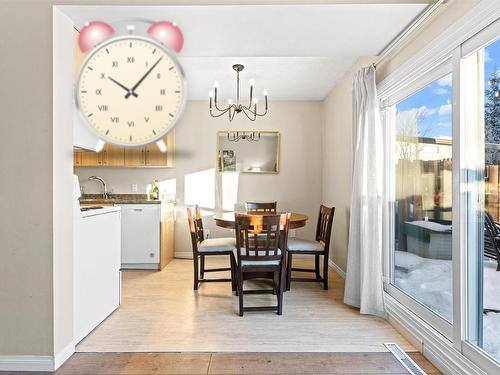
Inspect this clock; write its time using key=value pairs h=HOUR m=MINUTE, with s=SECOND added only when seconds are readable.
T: h=10 m=7
